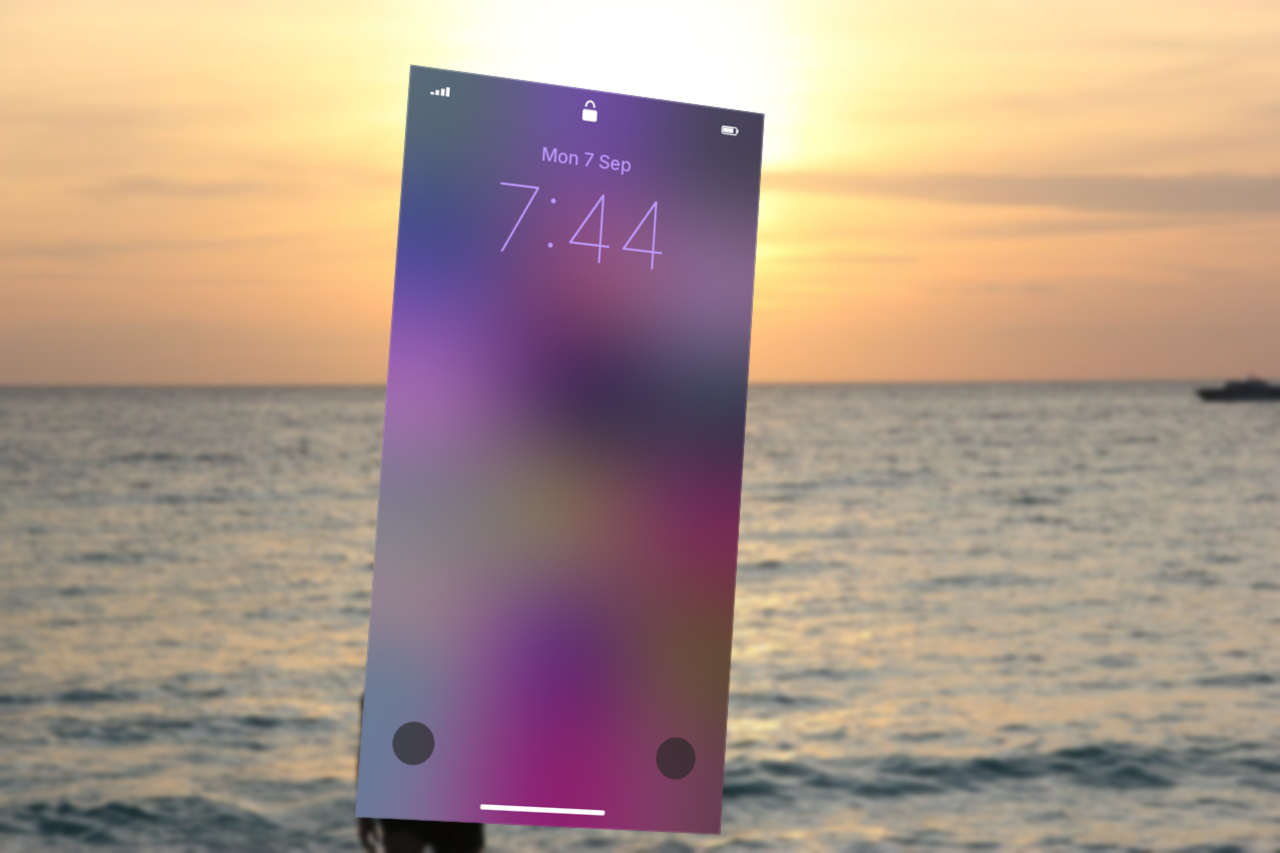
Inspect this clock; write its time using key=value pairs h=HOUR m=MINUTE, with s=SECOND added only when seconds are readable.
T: h=7 m=44
